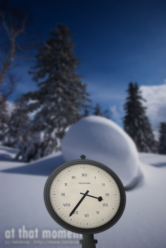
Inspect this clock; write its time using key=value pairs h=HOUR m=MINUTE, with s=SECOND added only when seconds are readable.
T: h=3 m=36
